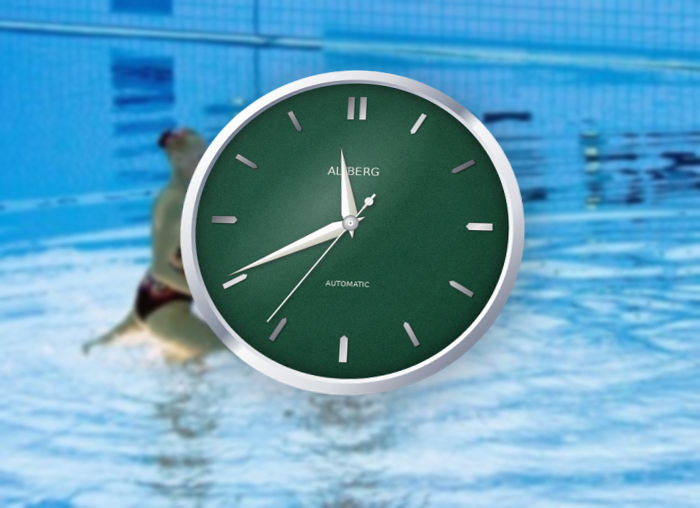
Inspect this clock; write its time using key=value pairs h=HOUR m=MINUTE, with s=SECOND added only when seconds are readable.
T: h=11 m=40 s=36
